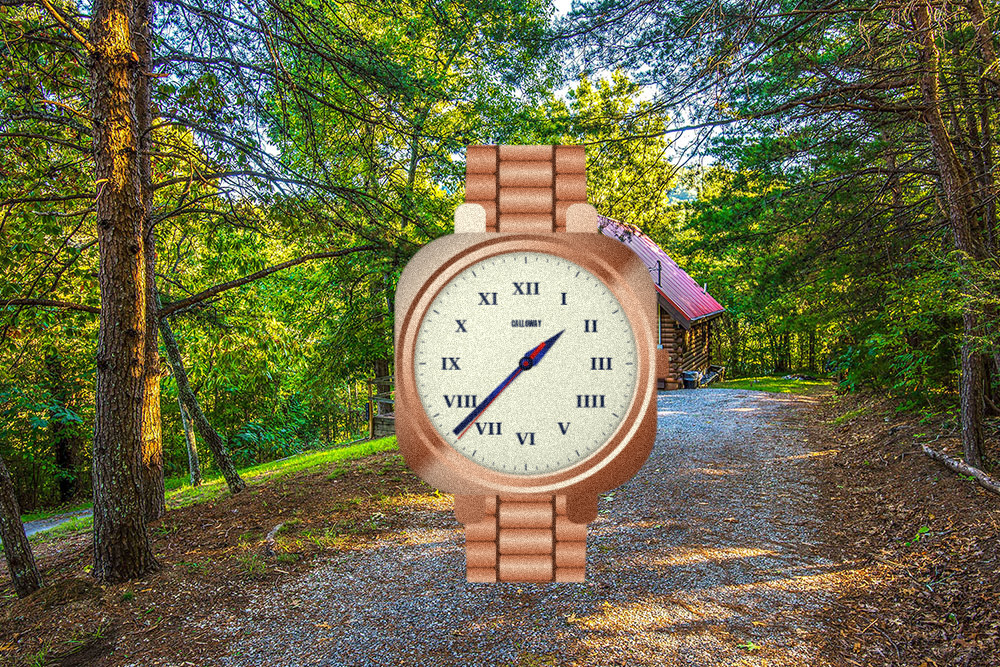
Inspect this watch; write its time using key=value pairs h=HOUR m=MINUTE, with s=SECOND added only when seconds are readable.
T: h=1 m=37 s=37
